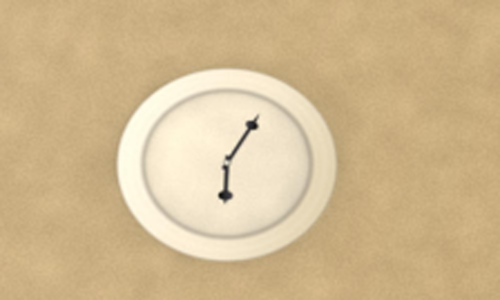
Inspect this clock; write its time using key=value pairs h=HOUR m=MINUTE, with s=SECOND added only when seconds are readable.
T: h=6 m=5
